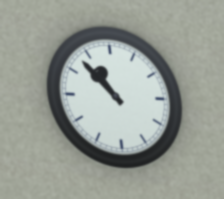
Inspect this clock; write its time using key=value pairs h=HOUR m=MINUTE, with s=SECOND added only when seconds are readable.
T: h=10 m=53
